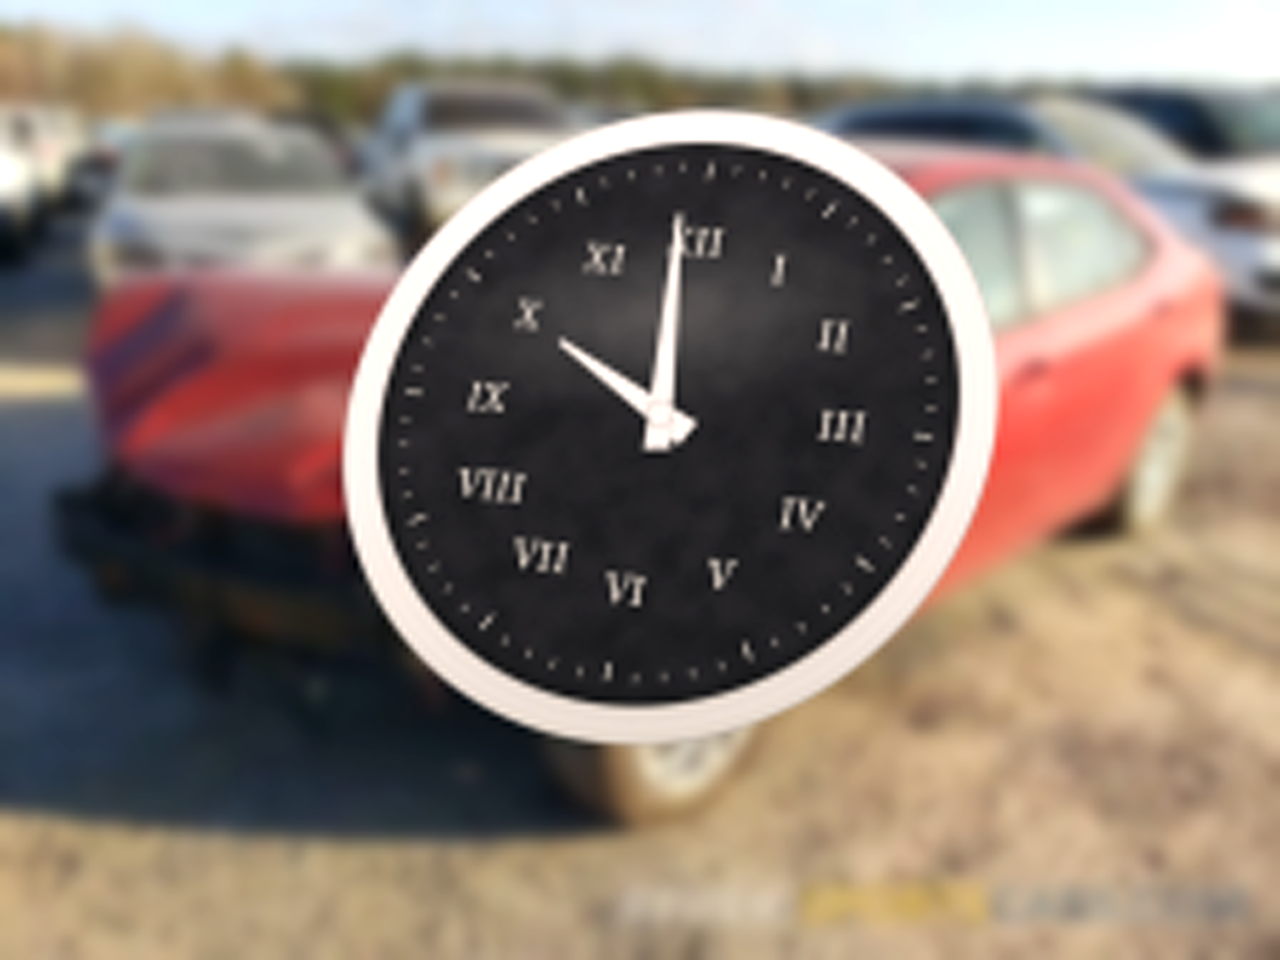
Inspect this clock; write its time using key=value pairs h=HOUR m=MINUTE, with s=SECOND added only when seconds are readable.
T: h=9 m=59
